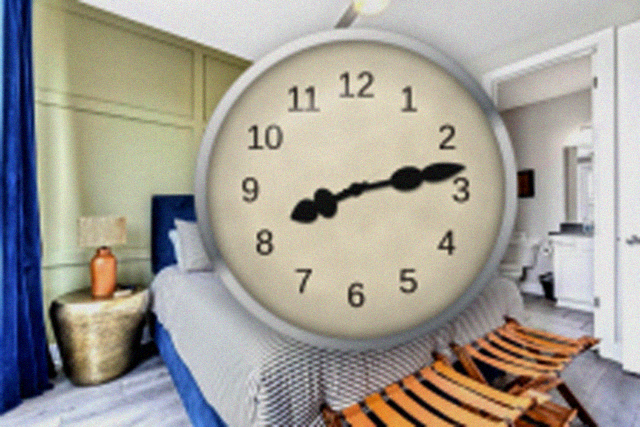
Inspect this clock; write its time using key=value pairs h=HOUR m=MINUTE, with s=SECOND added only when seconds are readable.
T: h=8 m=13
